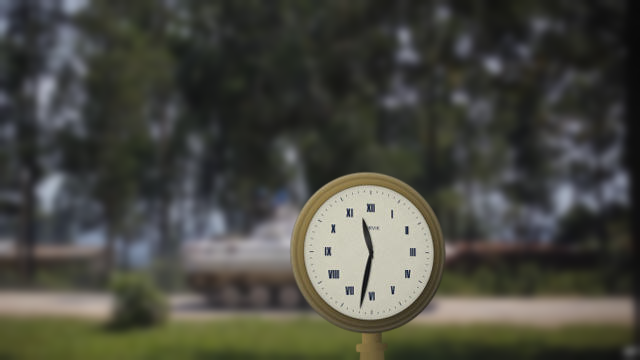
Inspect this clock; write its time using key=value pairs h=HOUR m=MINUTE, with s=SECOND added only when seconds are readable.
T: h=11 m=32
